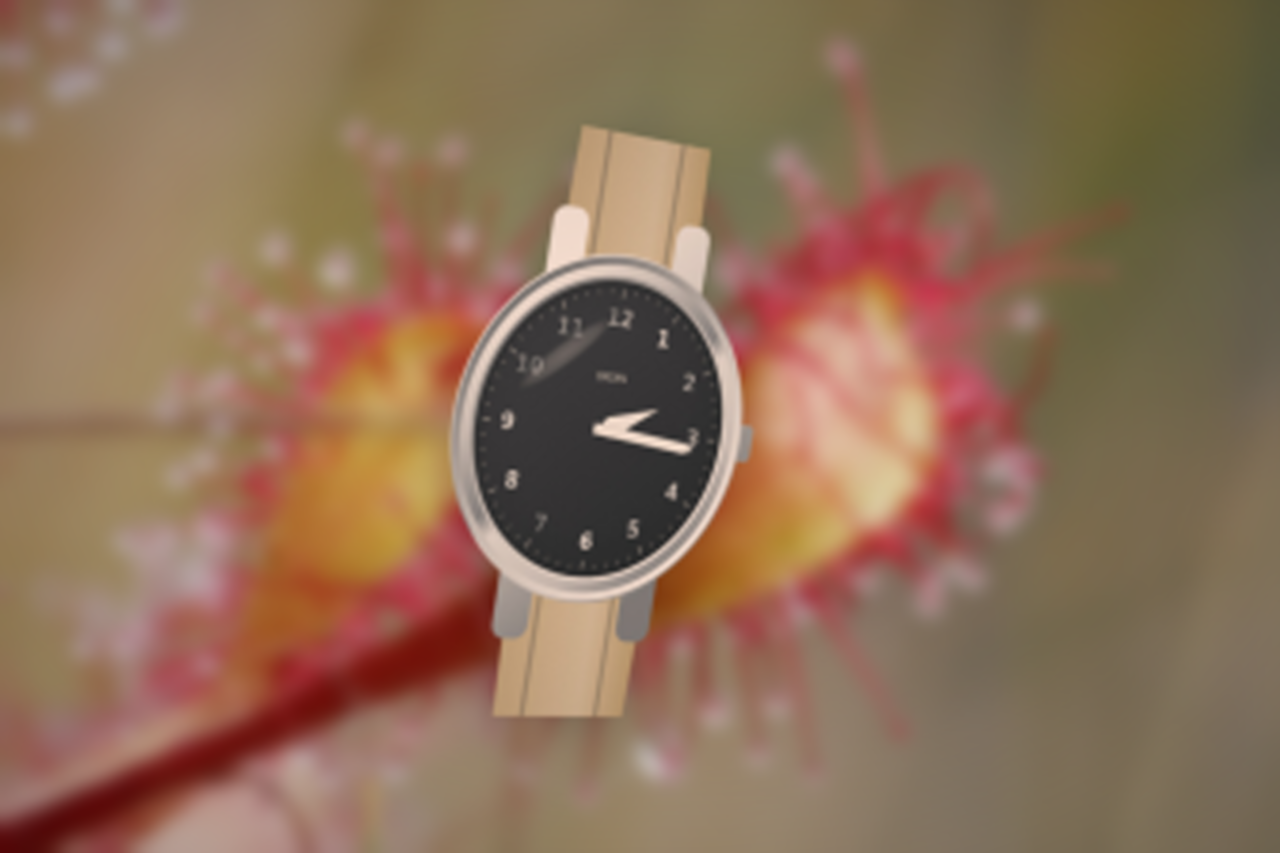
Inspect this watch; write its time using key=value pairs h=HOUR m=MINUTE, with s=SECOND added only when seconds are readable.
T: h=2 m=16
